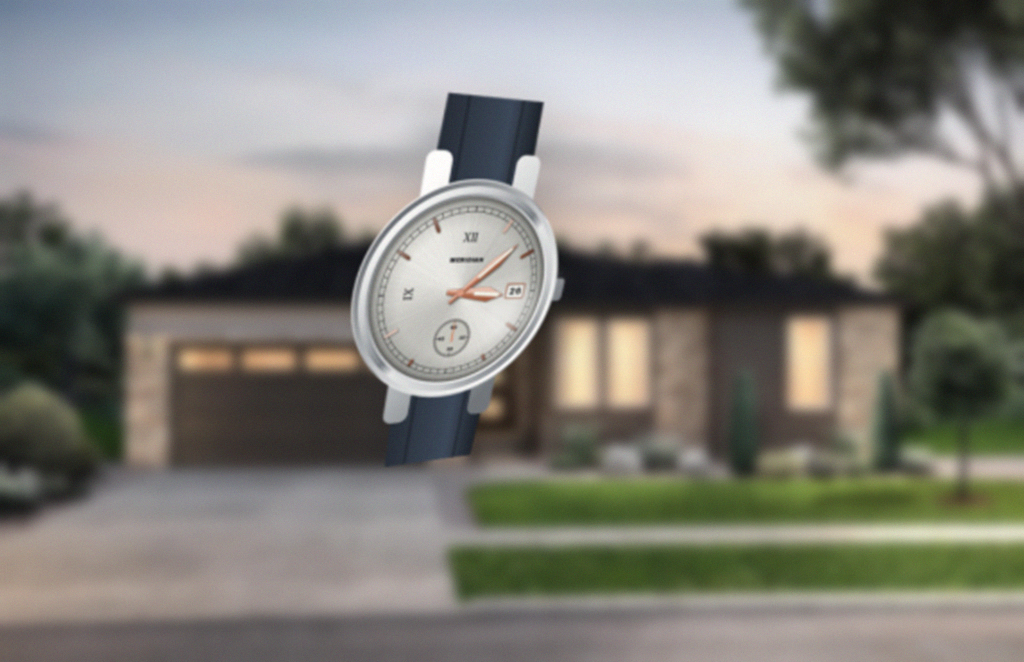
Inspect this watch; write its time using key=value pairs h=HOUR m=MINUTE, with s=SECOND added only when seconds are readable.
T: h=3 m=8
